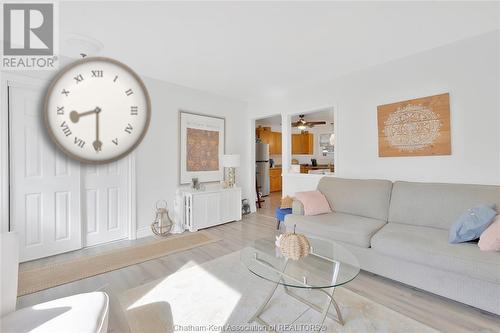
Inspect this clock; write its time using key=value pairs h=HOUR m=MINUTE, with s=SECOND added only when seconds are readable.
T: h=8 m=30
